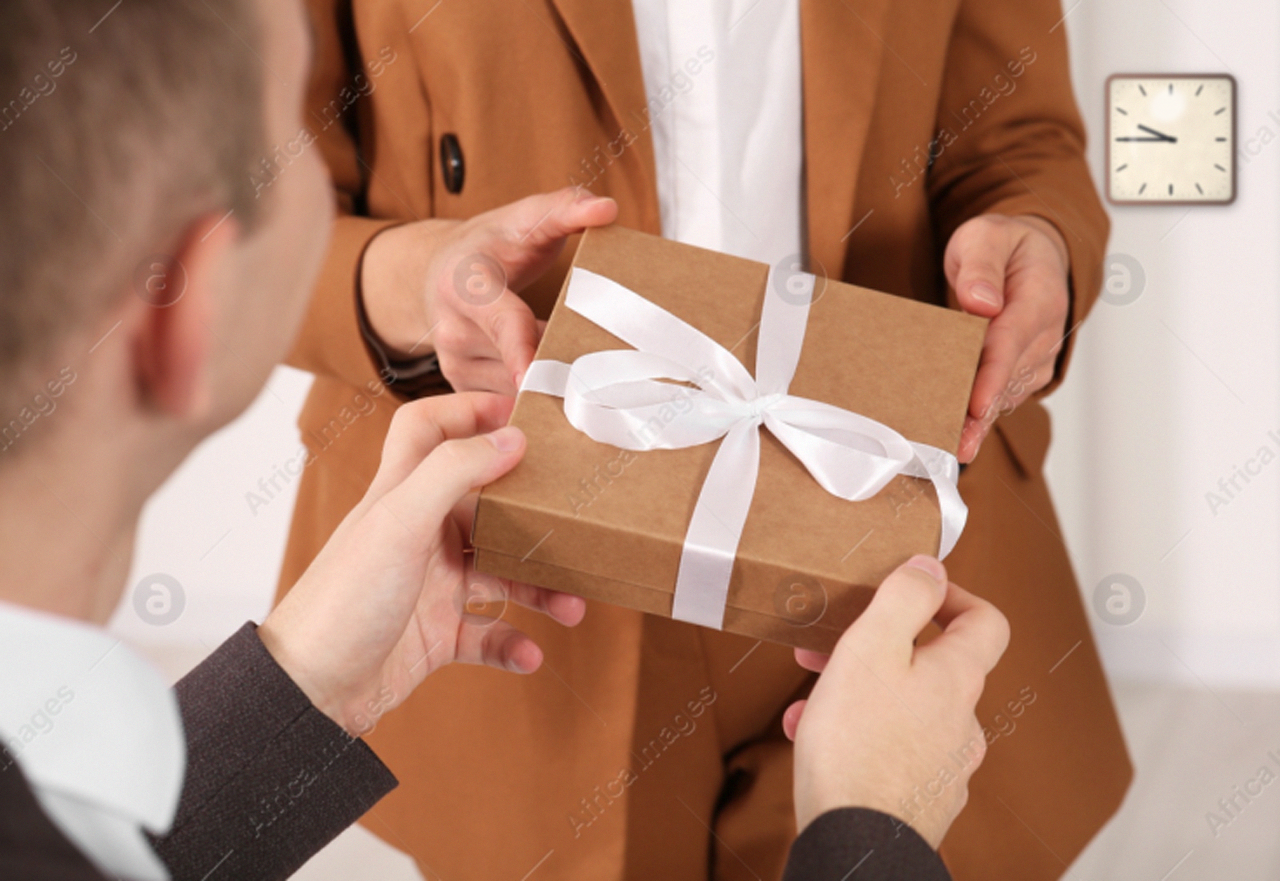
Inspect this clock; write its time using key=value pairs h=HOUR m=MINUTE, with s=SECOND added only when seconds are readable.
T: h=9 m=45
